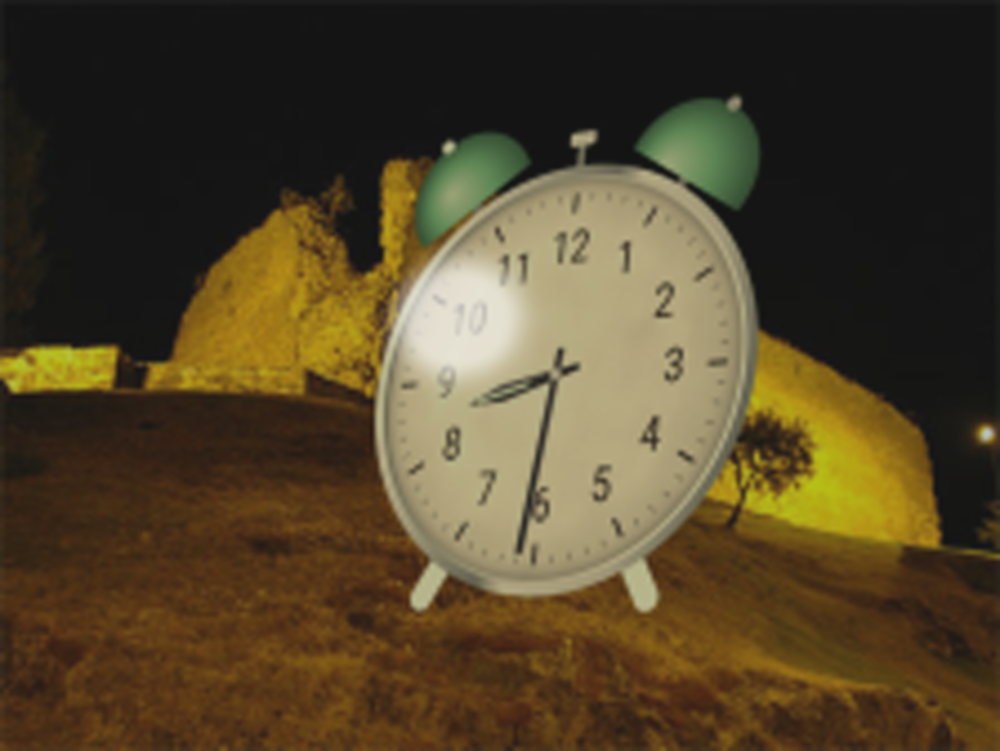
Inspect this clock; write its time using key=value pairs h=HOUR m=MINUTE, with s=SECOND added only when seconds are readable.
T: h=8 m=31
